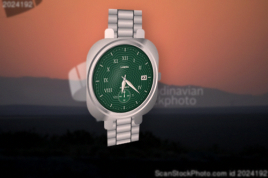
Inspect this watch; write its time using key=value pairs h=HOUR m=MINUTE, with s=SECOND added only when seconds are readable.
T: h=6 m=22
